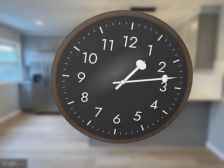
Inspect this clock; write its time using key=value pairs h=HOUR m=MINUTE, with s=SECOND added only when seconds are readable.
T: h=1 m=13
